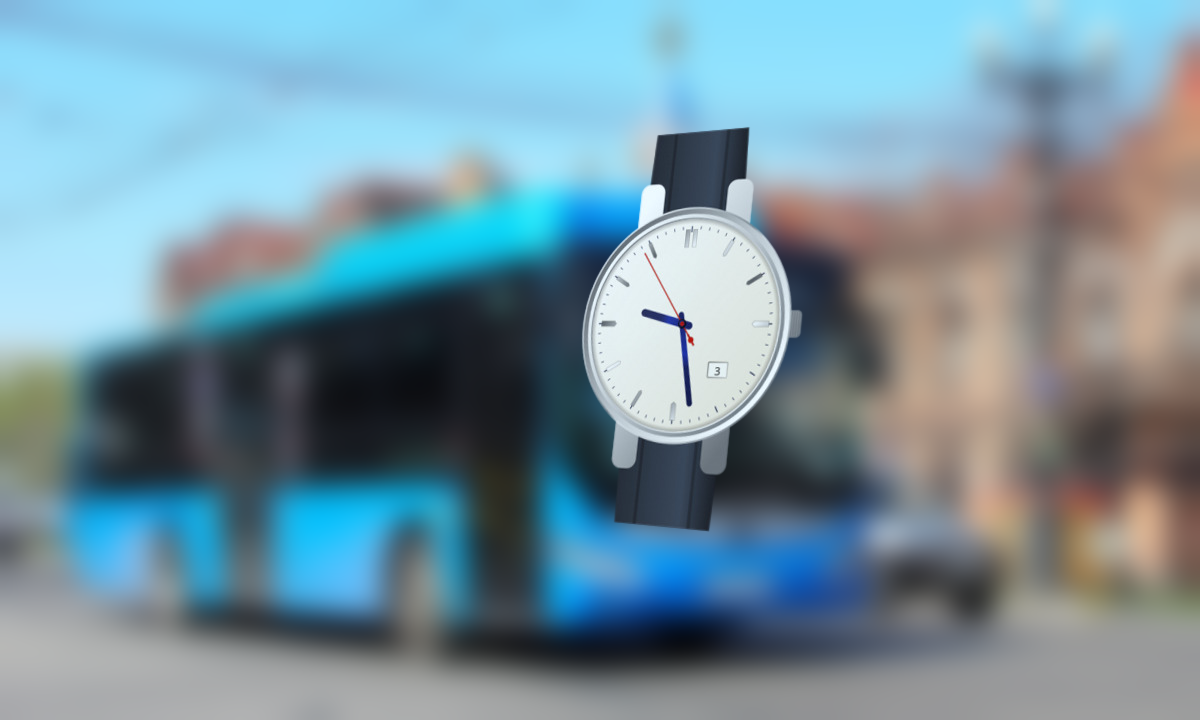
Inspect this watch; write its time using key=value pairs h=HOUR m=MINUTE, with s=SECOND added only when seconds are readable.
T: h=9 m=27 s=54
